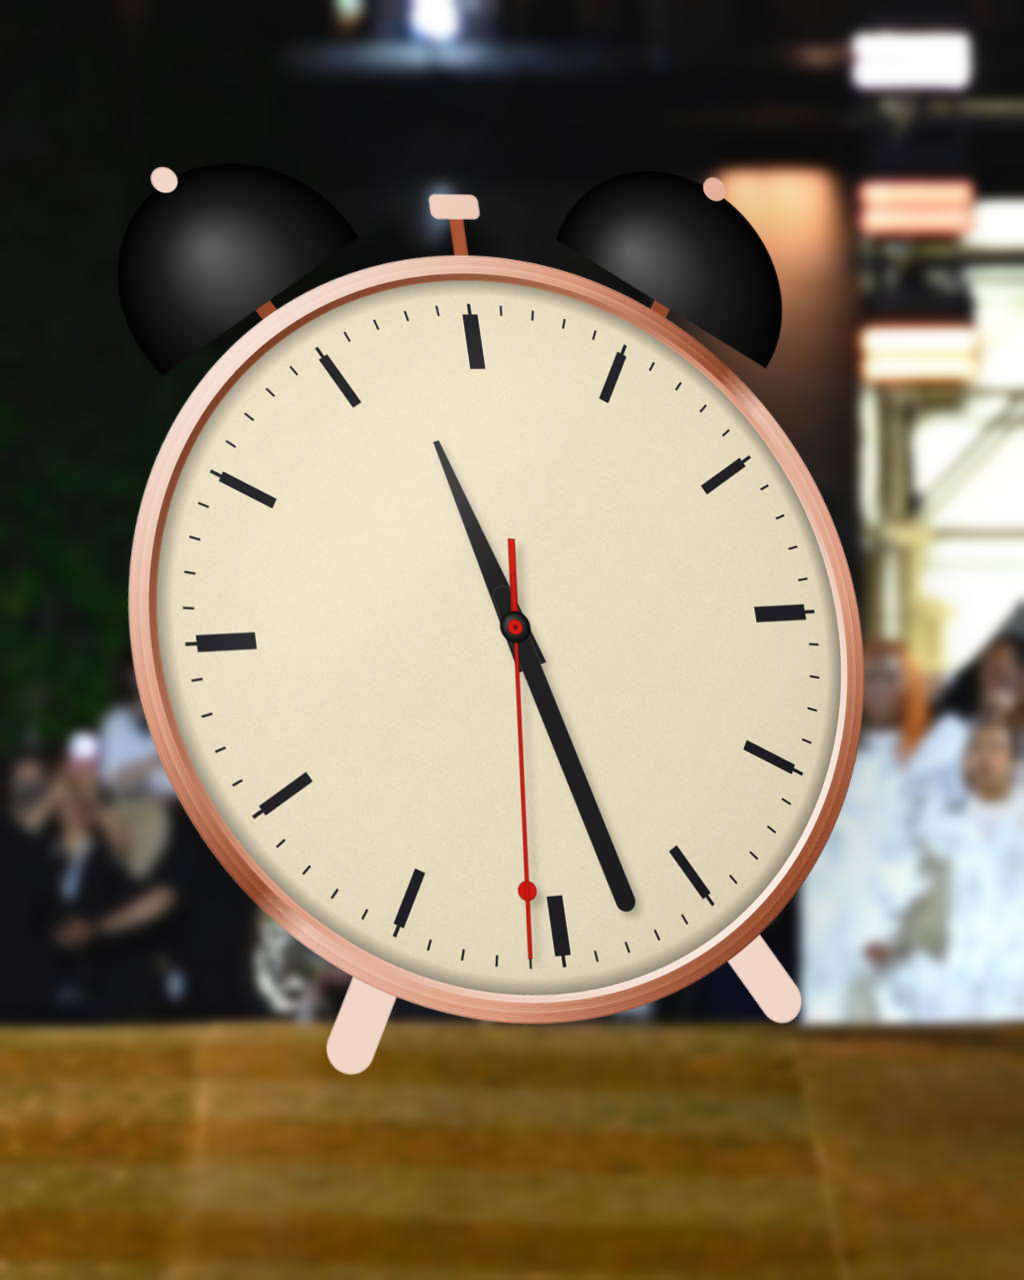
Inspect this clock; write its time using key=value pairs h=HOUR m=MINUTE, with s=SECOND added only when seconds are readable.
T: h=11 m=27 s=31
